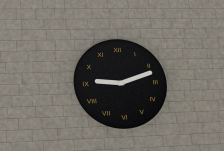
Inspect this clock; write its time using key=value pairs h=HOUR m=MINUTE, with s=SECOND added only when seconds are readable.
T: h=9 m=12
